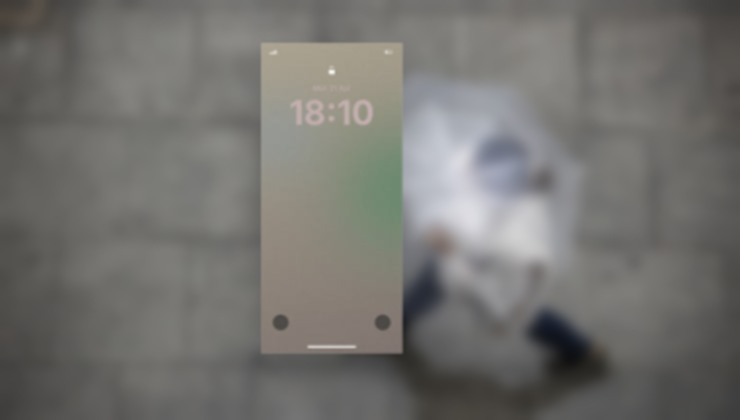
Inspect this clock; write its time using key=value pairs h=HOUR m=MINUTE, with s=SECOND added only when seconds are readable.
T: h=18 m=10
